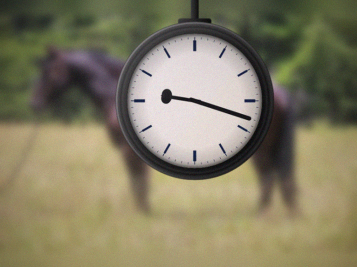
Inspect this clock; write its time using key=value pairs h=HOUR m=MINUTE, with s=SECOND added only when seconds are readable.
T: h=9 m=18
